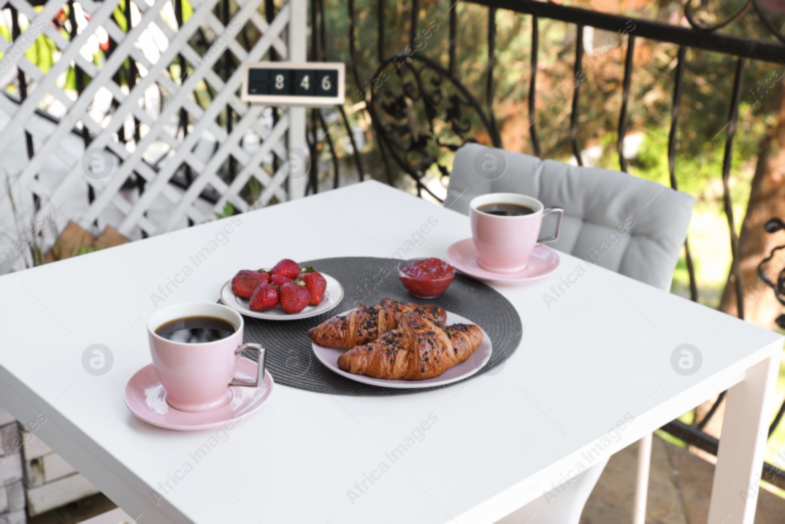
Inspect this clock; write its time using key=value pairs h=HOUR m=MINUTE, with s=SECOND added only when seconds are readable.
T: h=8 m=46
